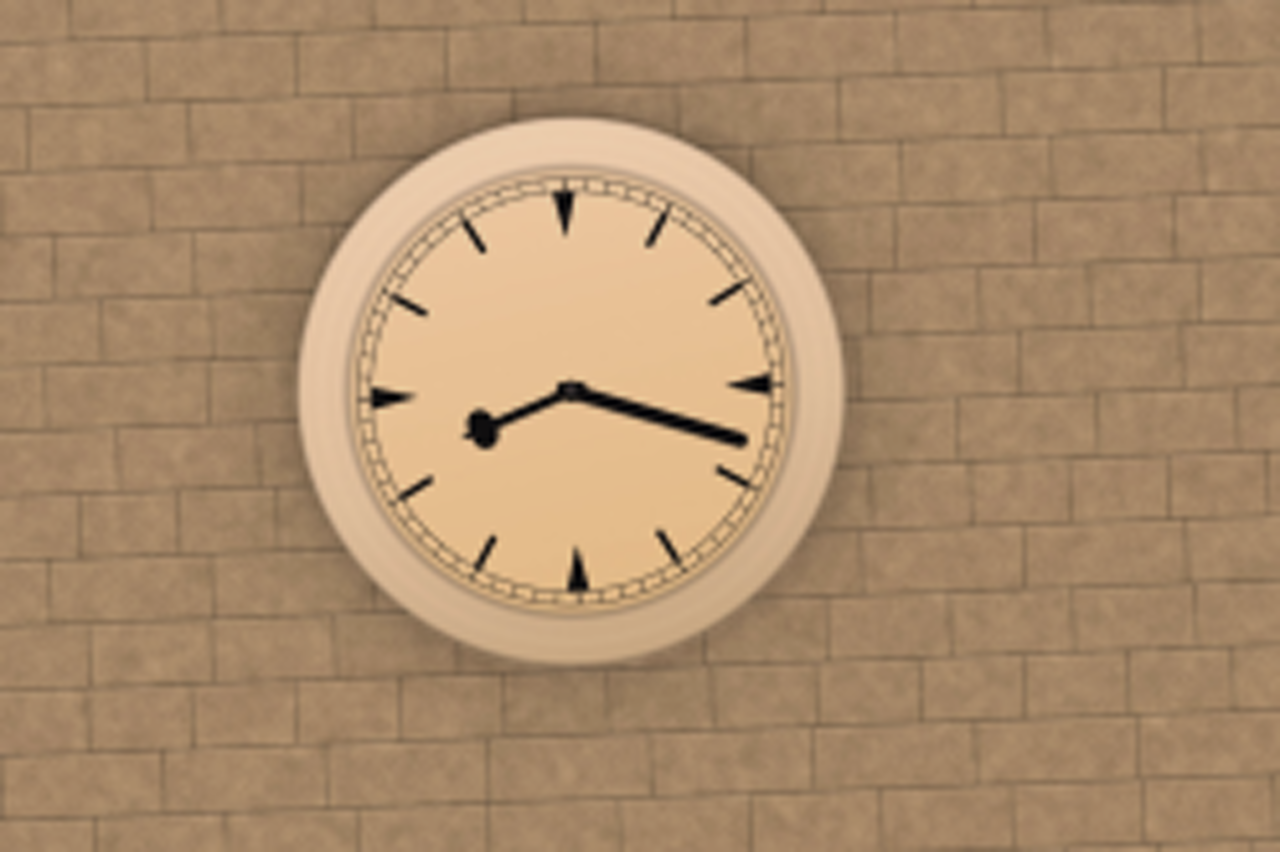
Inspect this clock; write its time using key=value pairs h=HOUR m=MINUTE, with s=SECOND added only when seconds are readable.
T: h=8 m=18
